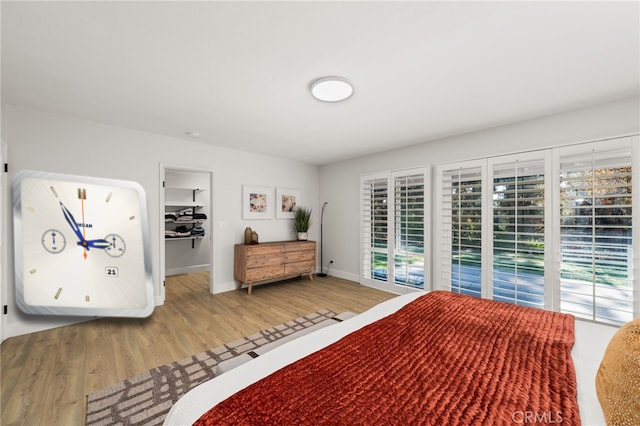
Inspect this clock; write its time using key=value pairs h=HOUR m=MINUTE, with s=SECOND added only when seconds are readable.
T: h=2 m=55
